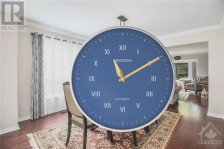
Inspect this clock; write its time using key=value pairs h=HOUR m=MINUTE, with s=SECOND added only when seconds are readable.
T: h=11 m=10
